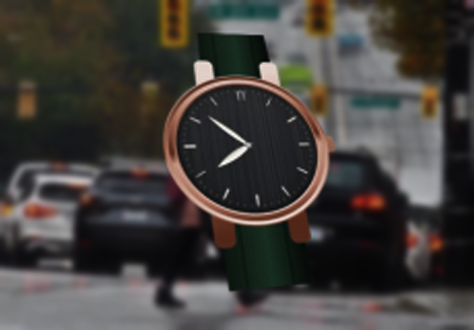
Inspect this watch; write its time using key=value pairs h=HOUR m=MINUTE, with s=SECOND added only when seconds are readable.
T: h=7 m=52
